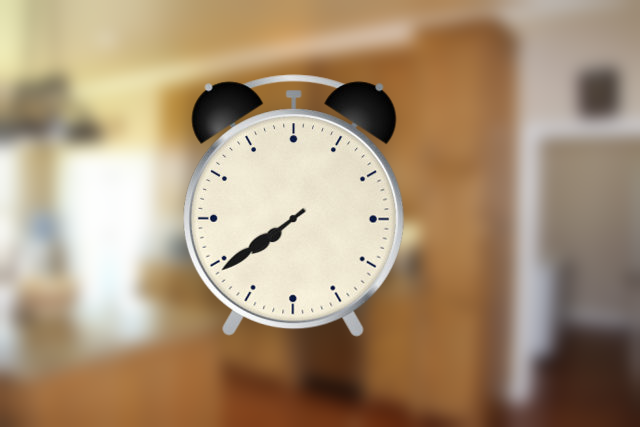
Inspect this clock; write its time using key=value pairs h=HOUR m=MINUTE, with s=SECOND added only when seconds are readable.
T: h=7 m=39
